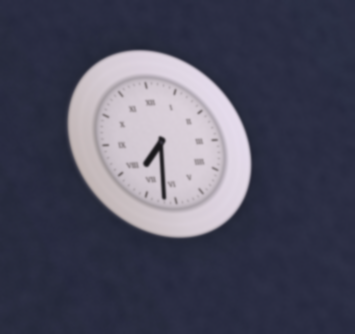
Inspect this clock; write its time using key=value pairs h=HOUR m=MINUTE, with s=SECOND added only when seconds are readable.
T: h=7 m=32
